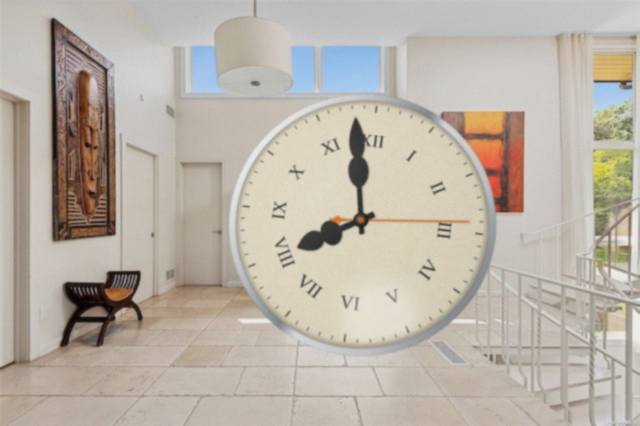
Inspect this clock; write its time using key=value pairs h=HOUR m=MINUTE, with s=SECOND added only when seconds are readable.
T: h=7 m=58 s=14
